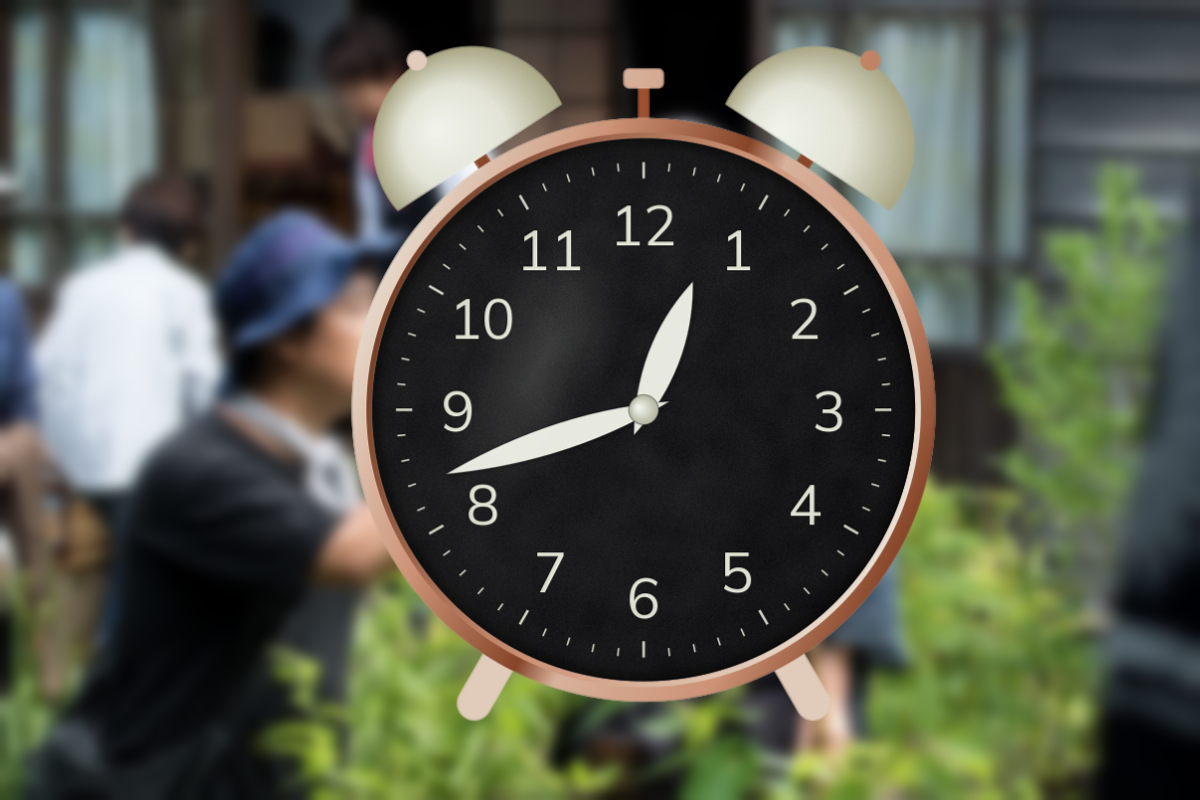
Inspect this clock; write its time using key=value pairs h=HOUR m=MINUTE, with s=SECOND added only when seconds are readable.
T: h=12 m=42
